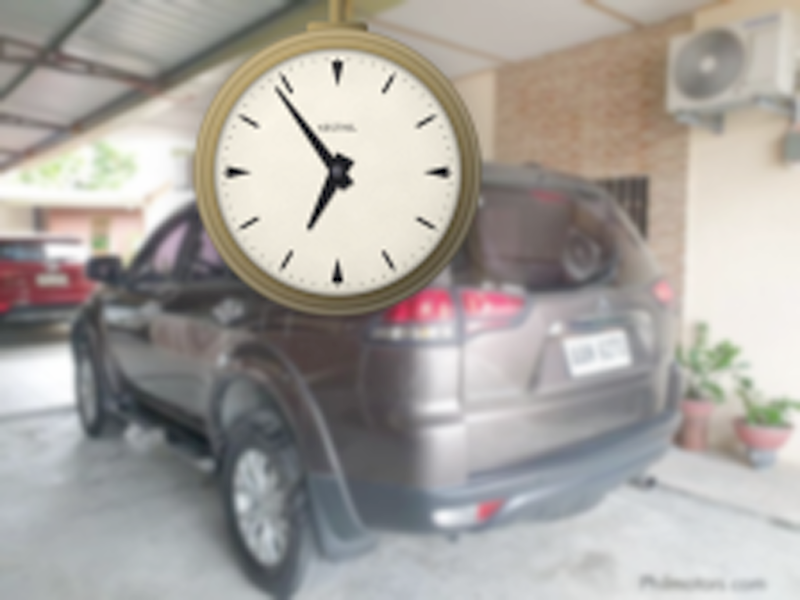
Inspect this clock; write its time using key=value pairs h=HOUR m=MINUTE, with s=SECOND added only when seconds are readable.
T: h=6 m=54
